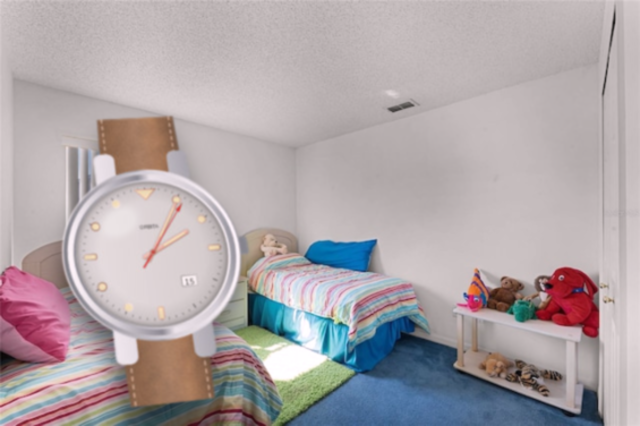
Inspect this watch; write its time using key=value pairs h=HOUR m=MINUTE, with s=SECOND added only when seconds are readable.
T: h=2 m=5 s=6
